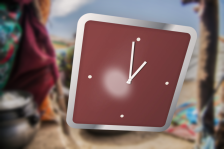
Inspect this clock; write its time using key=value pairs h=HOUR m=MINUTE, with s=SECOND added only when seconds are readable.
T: h=12 m=59
